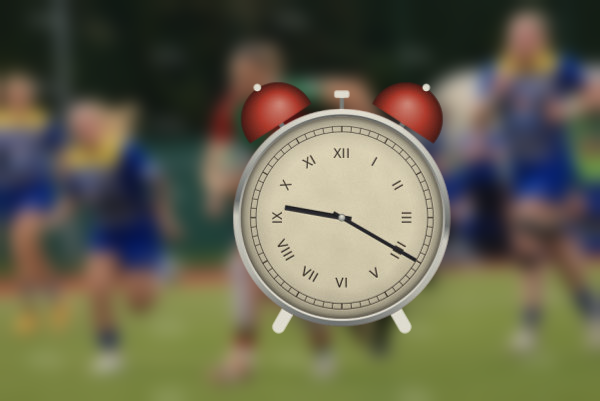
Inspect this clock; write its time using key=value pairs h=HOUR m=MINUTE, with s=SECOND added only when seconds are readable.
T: h=9 m=20
